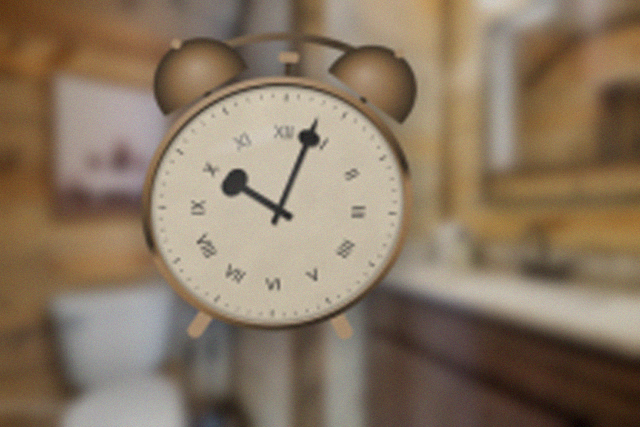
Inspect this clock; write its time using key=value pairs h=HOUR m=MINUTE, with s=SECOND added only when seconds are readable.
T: h=10 m=3
